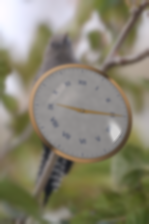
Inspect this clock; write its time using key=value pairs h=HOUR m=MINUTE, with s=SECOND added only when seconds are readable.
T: h=9 m=15
